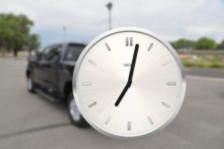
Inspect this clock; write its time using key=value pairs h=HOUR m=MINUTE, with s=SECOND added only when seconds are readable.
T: h=7 m=2
